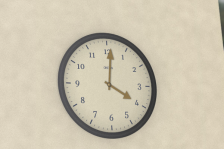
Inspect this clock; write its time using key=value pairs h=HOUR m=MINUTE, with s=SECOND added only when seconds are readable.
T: h=4 m=1
